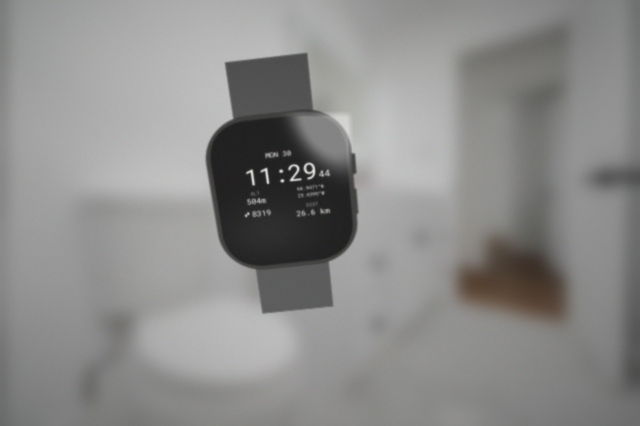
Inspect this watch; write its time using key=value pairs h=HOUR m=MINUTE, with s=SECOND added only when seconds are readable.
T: h=11 m=29
